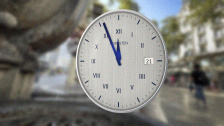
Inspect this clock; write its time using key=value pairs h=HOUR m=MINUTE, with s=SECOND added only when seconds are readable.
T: h=11 m=56
